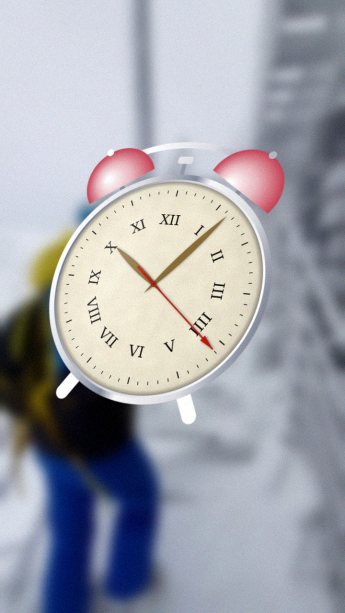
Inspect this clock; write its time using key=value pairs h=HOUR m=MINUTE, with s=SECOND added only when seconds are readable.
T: h=10 m=6 s=21
